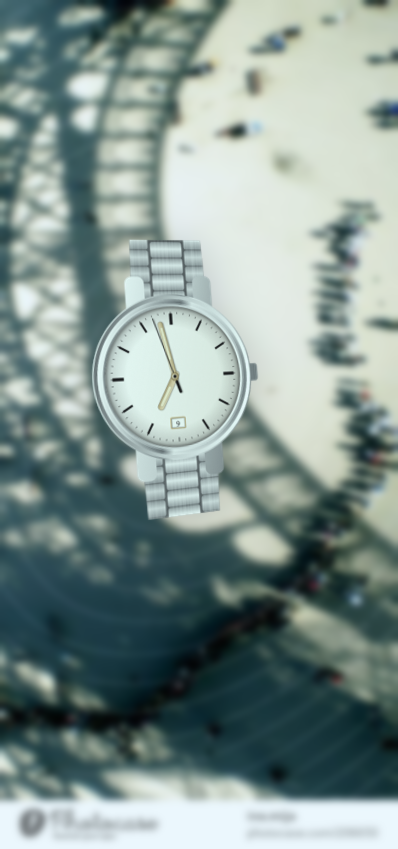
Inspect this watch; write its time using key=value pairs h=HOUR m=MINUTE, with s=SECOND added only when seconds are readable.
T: h=6 m=57 s=57
